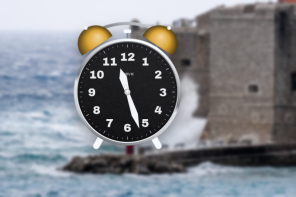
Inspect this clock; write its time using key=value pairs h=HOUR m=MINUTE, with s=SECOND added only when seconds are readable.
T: h=11 m=27
